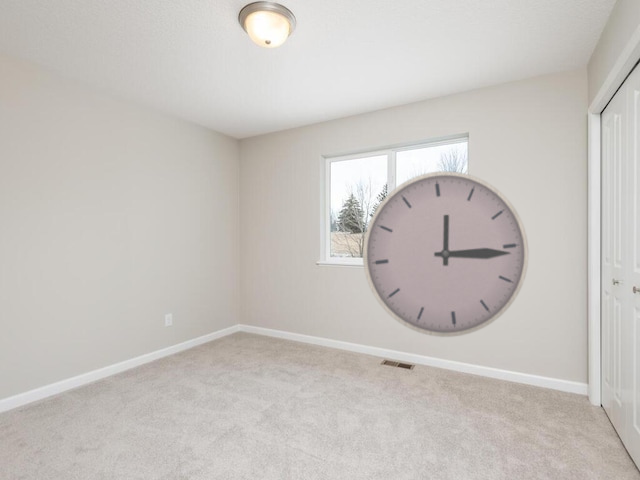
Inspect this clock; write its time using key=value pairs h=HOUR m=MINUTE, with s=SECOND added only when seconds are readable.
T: h=12 m=16
